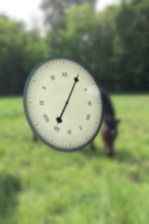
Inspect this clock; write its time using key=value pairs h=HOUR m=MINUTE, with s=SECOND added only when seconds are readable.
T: h=7 m=5
